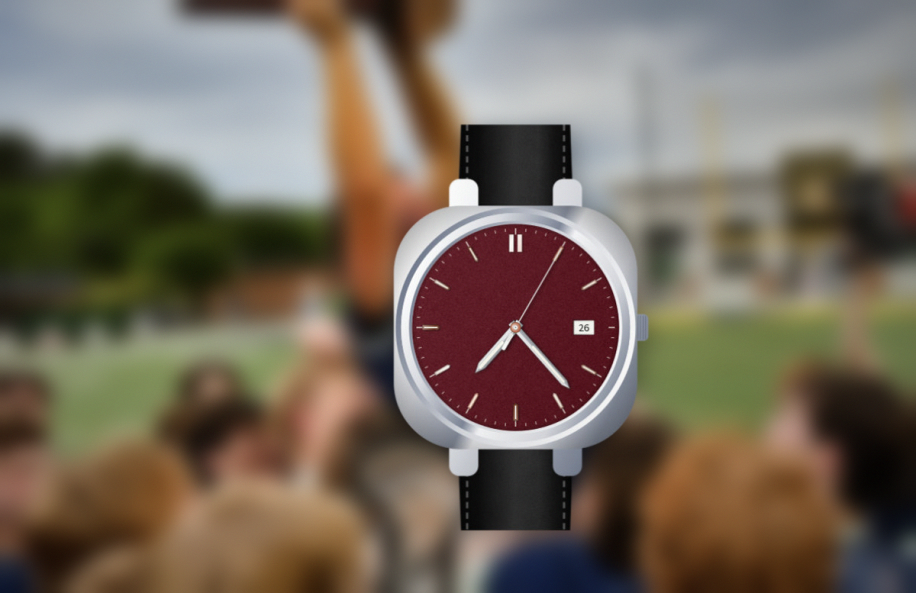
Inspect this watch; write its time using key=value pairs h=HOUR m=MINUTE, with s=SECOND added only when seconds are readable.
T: h=7 m=23 s=5
